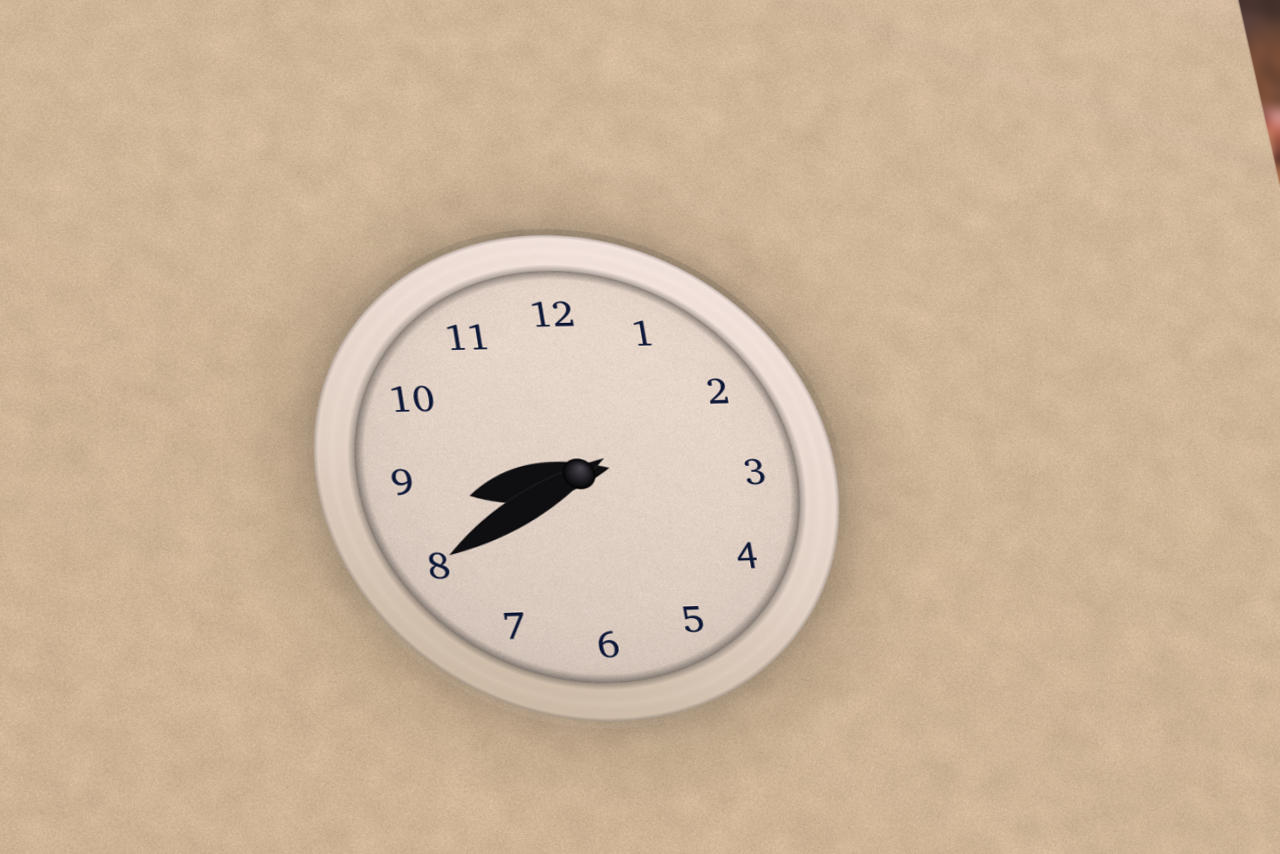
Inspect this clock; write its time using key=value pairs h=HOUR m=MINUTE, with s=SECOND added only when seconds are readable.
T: h=8 m=40
